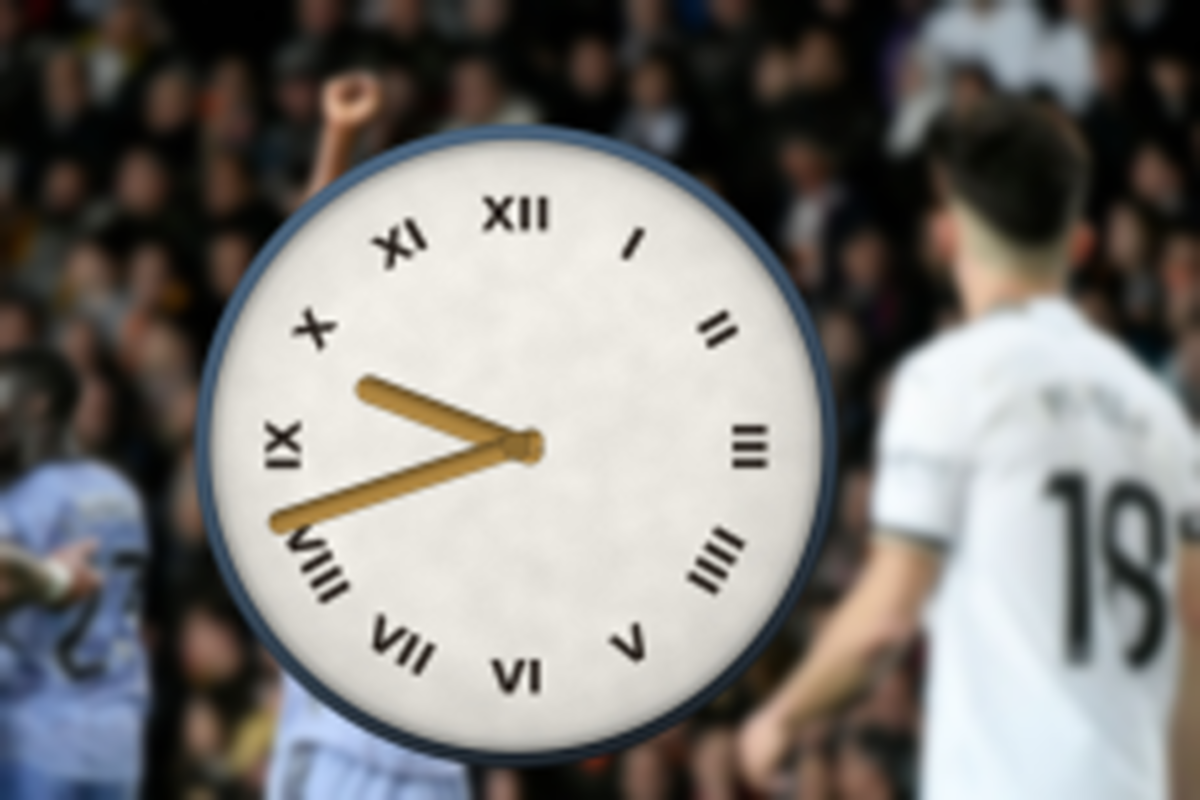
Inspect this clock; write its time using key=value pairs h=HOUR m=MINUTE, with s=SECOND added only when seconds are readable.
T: h=9 m=42
